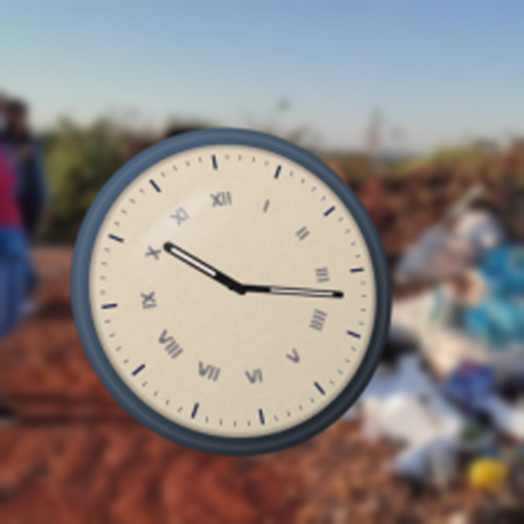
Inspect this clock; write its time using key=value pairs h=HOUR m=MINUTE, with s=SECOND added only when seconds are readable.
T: h=10 m=17
